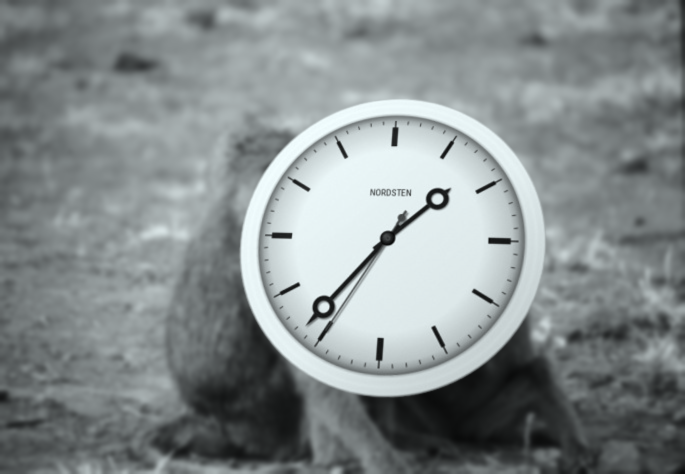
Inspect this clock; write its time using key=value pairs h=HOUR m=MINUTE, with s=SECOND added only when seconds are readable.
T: h=1 m=36 s=35
